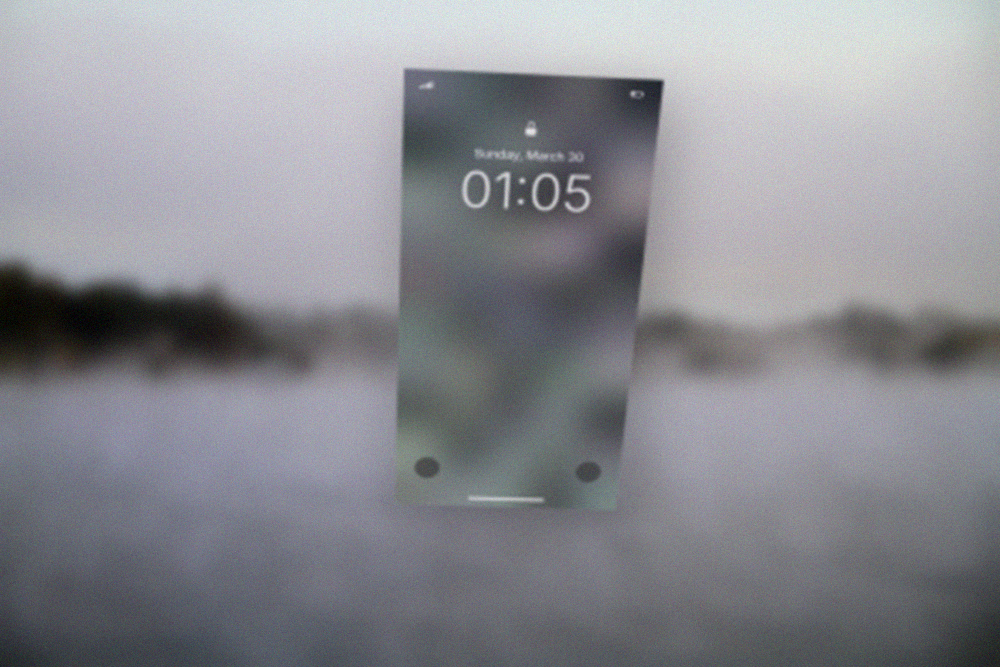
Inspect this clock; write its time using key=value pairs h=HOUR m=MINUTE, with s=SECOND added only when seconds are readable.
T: h=1 m=5
